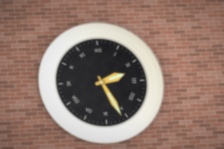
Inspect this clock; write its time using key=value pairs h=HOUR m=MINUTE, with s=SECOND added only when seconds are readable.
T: h=2 m=26
